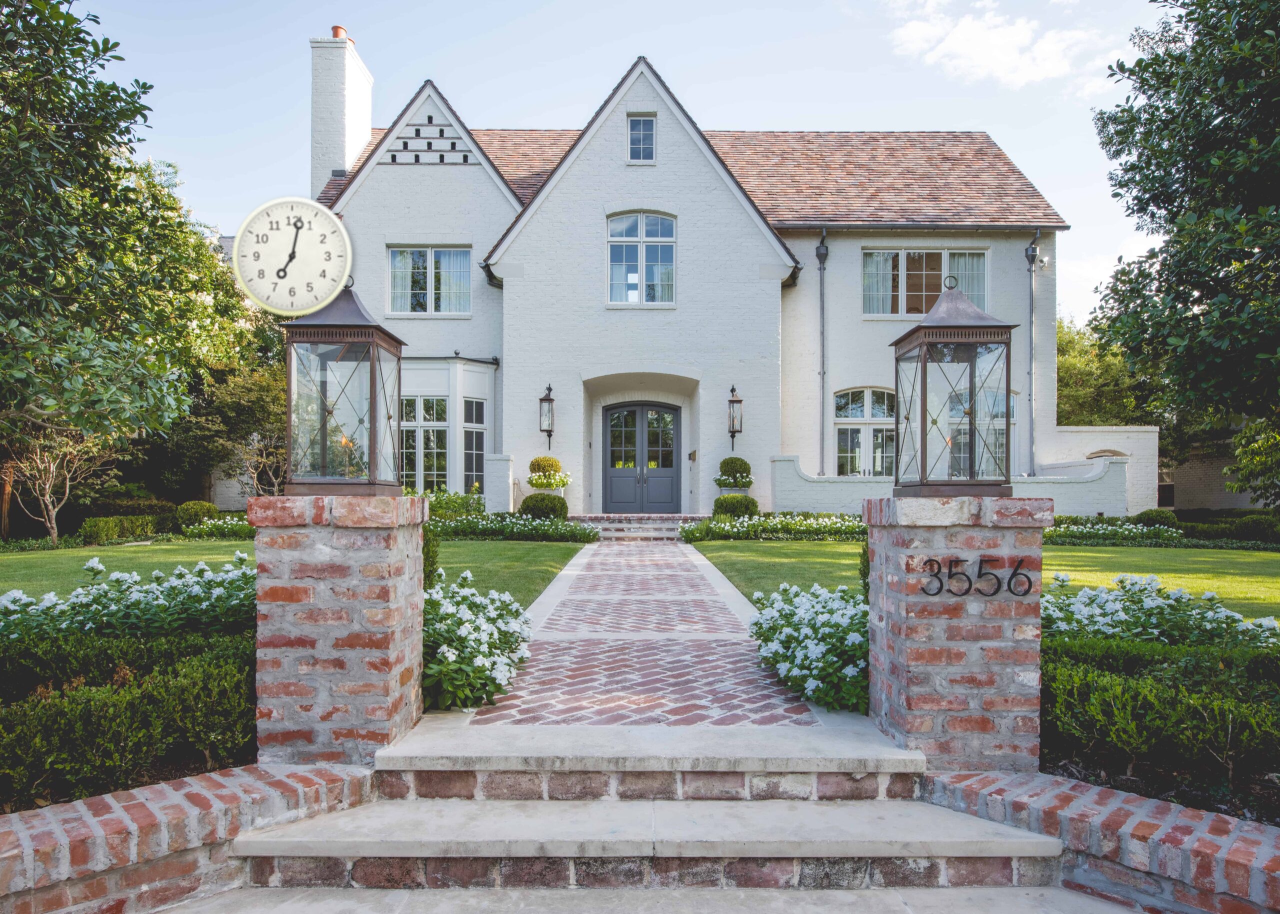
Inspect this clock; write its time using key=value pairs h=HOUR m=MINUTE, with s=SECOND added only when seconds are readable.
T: h=7 m=2
